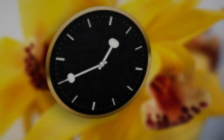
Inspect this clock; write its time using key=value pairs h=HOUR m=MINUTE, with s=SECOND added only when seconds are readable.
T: h=12 m=40
